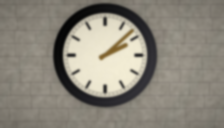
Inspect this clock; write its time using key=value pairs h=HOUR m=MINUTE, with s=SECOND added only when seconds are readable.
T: h=2 m=8
